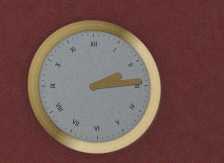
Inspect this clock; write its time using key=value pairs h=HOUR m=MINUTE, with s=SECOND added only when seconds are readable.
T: h=2 m=14
